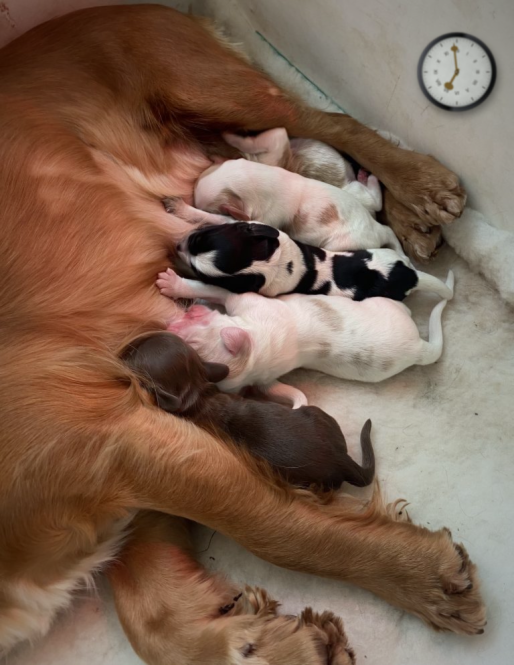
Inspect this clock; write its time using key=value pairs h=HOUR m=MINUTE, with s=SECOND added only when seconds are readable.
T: h=6 m=59
